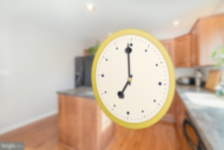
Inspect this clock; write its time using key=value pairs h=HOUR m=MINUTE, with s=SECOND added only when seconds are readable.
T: h=6 m=59
